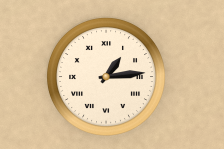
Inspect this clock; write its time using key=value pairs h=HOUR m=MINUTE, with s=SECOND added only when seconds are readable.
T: h=1 m=14
